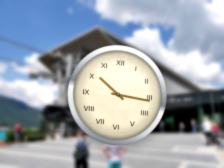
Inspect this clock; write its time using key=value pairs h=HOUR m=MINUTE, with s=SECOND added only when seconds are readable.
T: h=10 m=16
